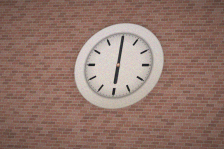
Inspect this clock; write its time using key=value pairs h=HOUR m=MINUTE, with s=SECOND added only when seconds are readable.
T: h=6 m=0
